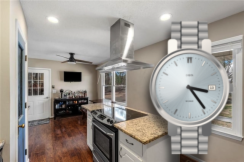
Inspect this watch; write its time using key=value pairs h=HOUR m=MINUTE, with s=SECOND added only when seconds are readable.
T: h=3 m=24
